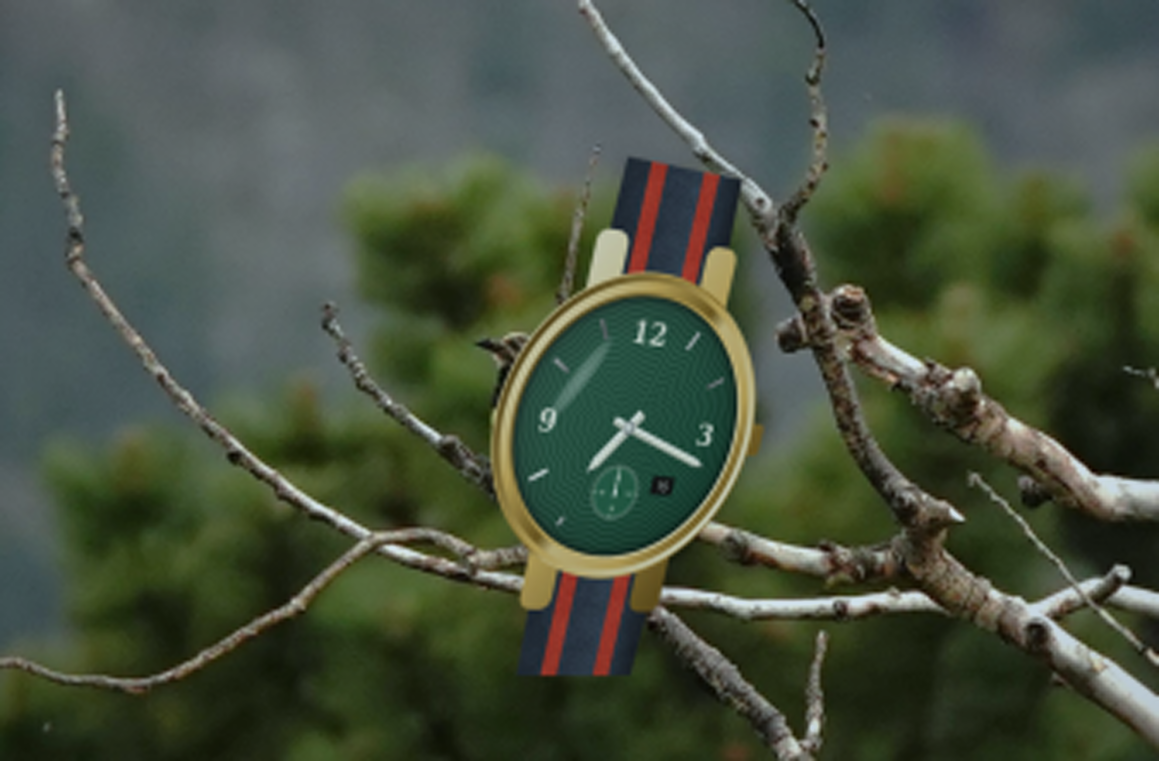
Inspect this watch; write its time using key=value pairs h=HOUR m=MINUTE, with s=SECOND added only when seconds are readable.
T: h=7 m=18
